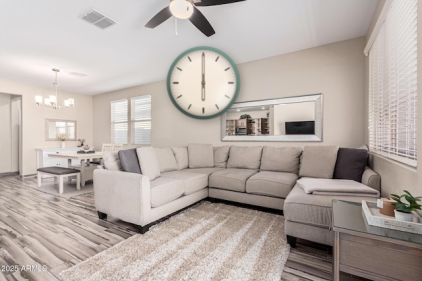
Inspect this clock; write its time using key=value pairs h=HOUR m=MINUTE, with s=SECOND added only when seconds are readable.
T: h=6 m=0
